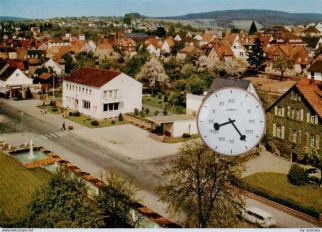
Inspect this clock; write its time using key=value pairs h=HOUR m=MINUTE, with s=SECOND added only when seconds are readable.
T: h=8 m=24
